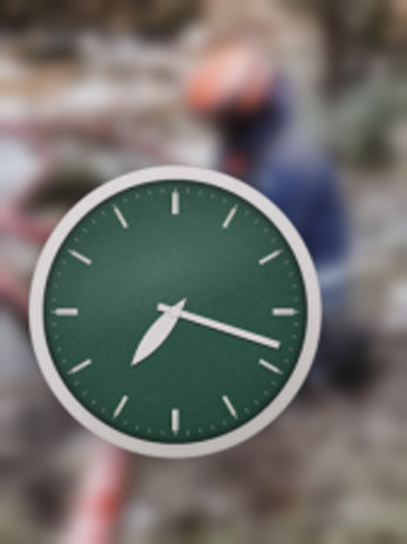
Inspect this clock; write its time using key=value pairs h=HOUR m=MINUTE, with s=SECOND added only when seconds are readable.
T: h=7 m=18
